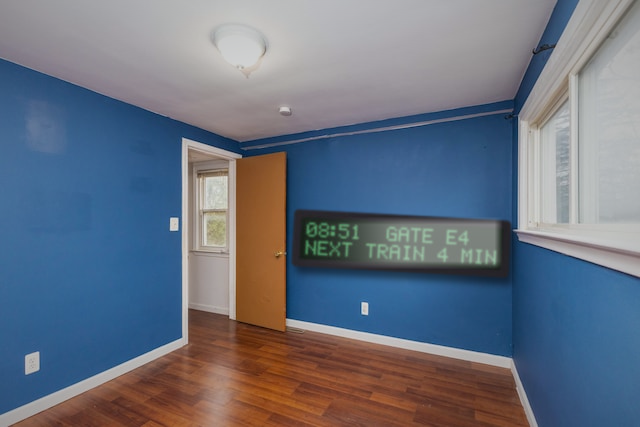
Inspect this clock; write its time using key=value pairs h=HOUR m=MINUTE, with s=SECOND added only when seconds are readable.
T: h=8 m=51
